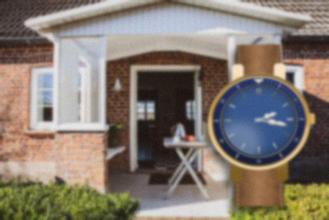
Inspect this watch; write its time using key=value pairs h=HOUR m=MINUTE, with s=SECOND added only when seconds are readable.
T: h=2 m=17
